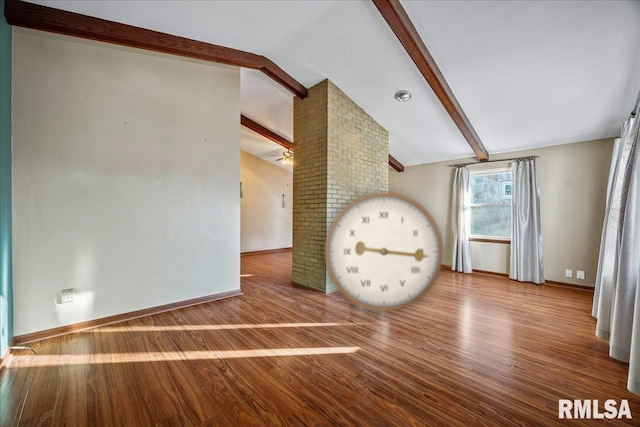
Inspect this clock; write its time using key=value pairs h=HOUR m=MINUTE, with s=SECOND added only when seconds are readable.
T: h=9 m=16
